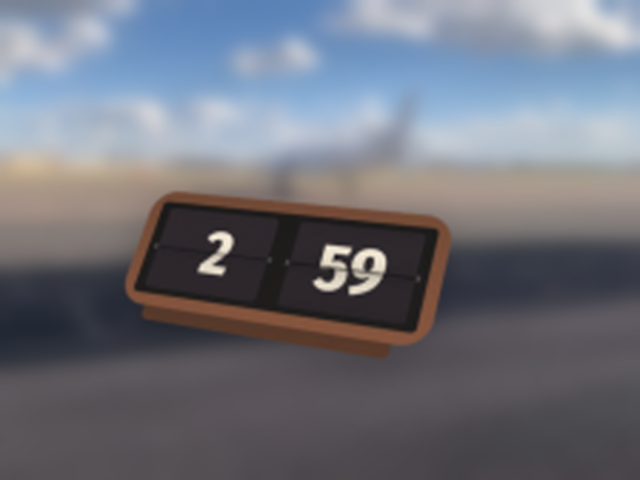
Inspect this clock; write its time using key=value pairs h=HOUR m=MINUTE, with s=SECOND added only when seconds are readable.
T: h=2 m=59
